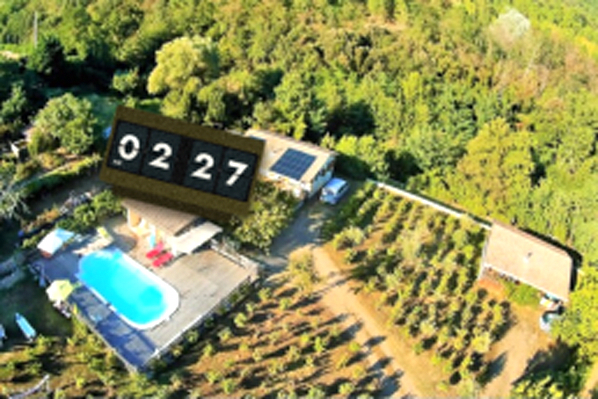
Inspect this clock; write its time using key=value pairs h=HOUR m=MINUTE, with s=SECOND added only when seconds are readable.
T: h=2 m=27
